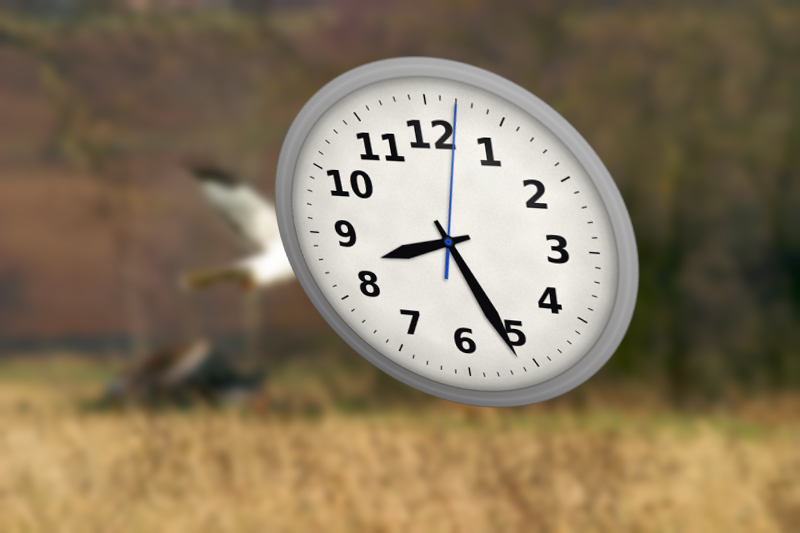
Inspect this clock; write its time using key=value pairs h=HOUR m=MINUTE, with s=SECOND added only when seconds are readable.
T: h=8 m=26 s=2
